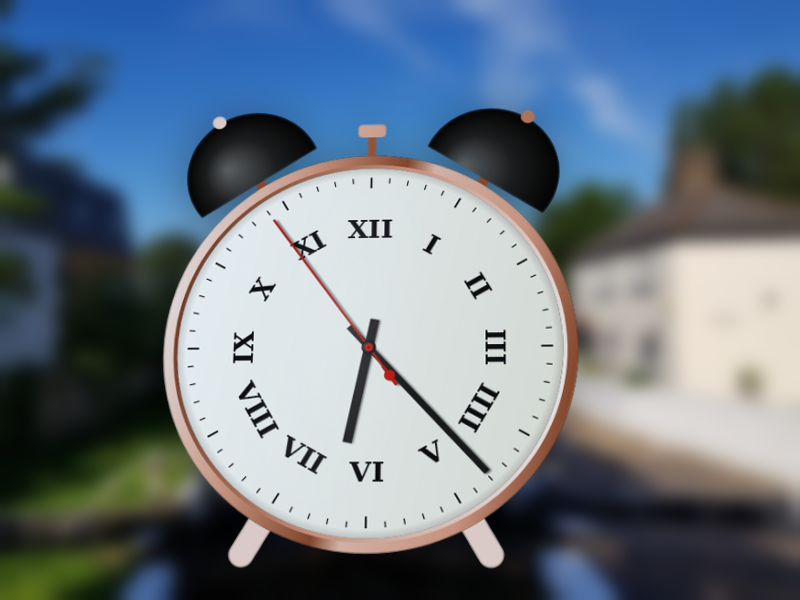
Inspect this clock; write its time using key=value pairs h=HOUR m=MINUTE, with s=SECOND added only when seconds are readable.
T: h=6 m=22 s=54
